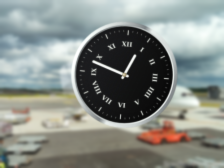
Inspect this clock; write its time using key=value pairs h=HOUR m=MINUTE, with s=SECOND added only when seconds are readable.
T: h=12 m=48
